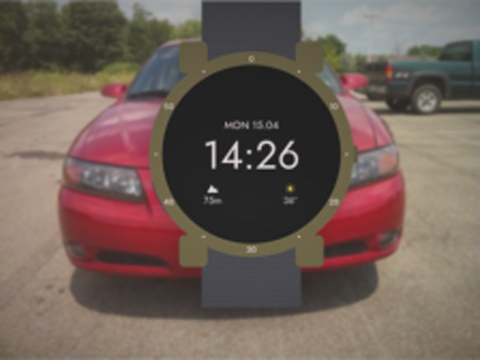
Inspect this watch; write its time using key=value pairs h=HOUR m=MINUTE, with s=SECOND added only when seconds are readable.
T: h=14 m=26
